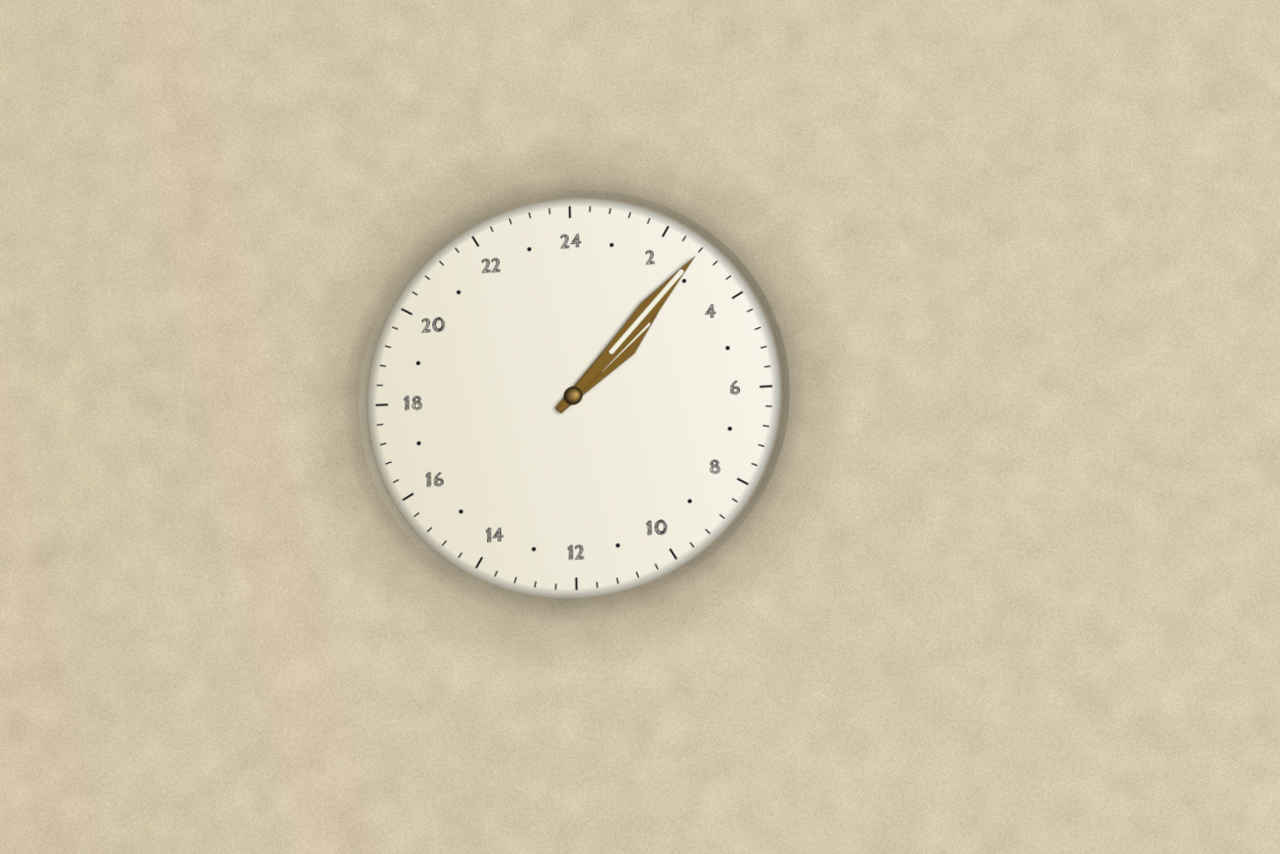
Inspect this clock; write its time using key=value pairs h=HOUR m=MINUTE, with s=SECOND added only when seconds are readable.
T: h=3 m=7
